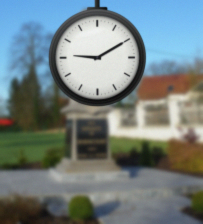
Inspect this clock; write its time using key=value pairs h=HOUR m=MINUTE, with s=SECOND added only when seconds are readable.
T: h=9 m=10
